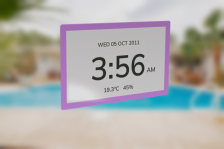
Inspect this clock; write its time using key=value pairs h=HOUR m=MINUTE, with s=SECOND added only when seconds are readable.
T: h=3 m=56
